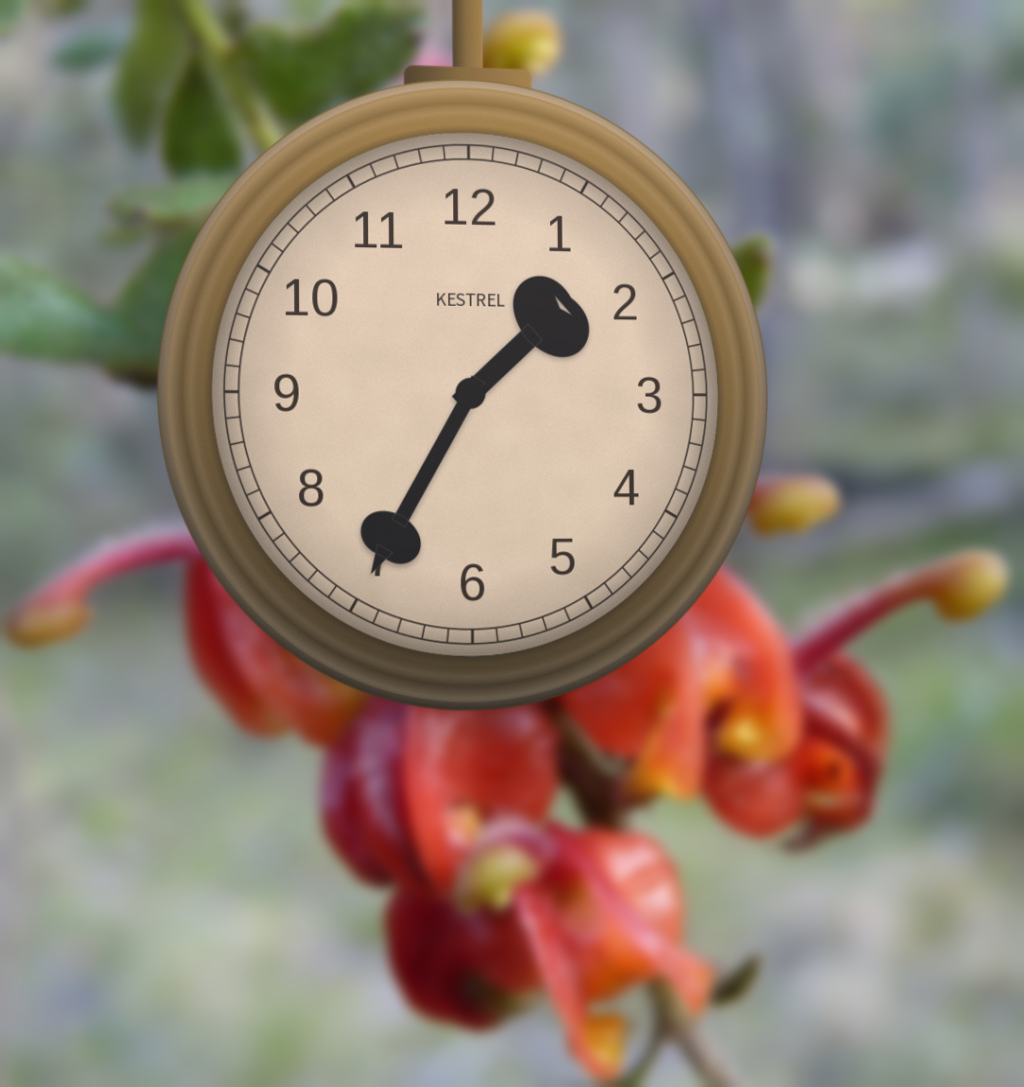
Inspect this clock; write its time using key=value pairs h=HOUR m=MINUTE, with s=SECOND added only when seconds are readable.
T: h=1 m=35
